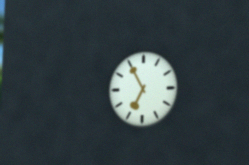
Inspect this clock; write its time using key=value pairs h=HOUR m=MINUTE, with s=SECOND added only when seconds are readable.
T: h=6 m=55
